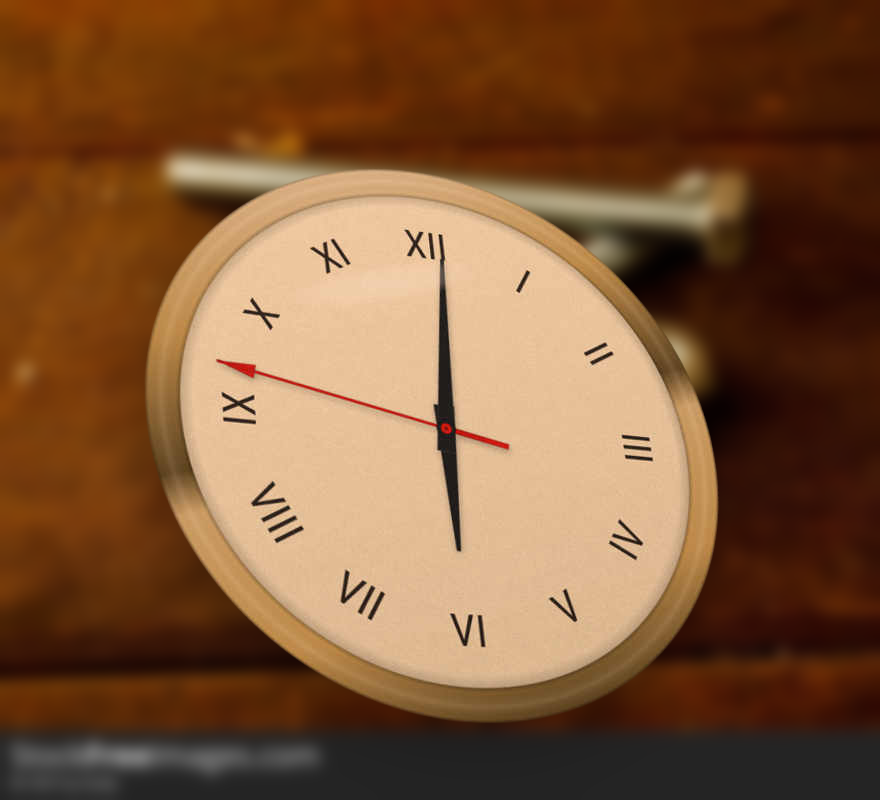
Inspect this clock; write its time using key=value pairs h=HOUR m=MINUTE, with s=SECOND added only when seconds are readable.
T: h=6 m=0 s=47
